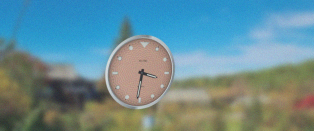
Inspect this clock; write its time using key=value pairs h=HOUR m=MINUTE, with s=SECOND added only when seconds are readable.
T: h=3 m=31
